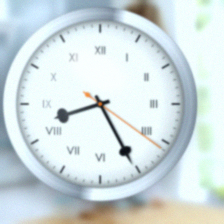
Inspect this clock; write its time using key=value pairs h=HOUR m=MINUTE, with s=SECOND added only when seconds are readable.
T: h=8 m=25 s=21
